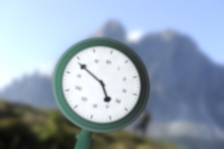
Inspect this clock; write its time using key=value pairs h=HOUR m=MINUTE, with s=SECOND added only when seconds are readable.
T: h=4 m=49
